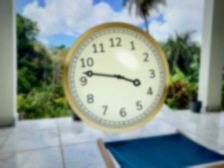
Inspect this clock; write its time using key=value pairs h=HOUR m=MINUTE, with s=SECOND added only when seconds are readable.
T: h=3 m=47
